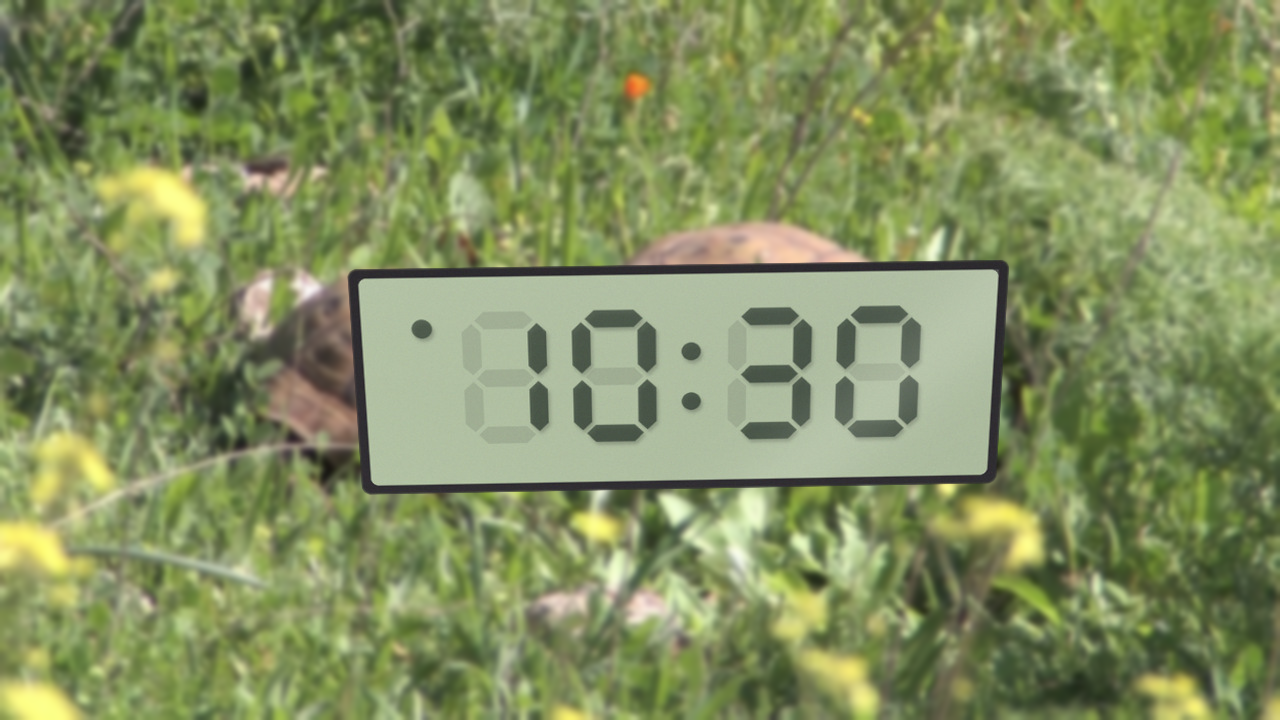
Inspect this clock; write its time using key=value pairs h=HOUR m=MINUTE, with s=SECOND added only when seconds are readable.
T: h=10 m=30
